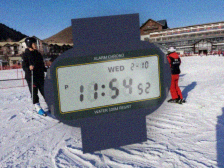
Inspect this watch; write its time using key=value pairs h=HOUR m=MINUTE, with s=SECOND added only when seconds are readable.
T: h=11 m=54 s=52
